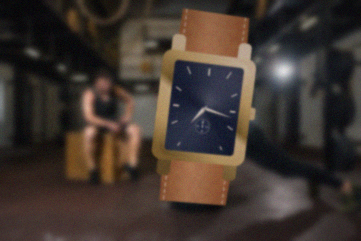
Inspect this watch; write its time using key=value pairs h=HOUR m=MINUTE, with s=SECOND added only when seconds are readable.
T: h=7 m=17
